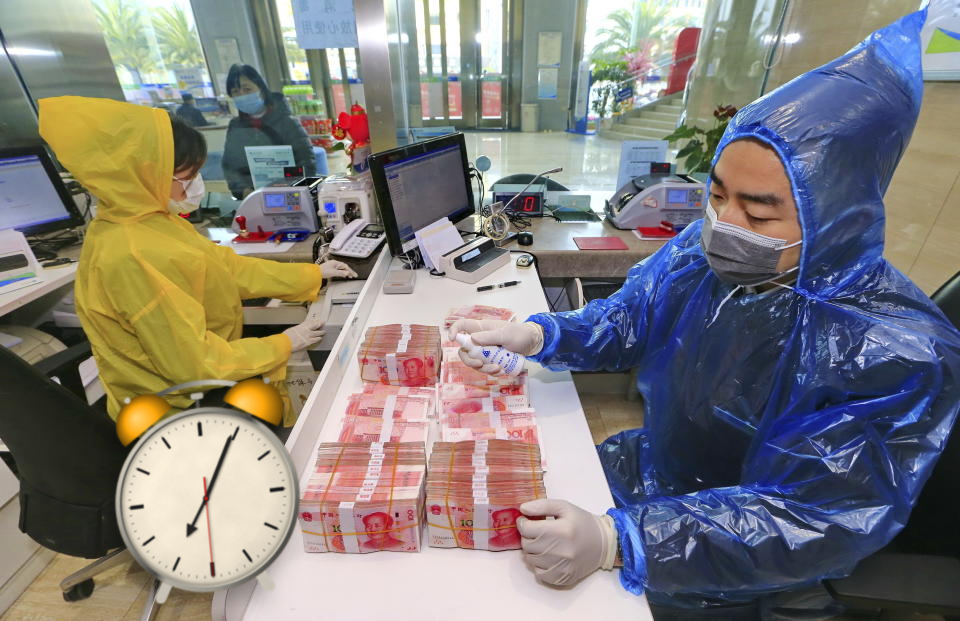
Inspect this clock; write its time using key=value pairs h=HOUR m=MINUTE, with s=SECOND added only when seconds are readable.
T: h=7 m=4 s=30
